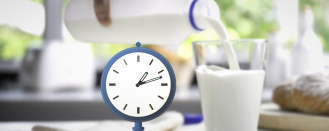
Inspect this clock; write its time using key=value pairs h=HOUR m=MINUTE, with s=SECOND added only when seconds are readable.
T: h=1 m=12
